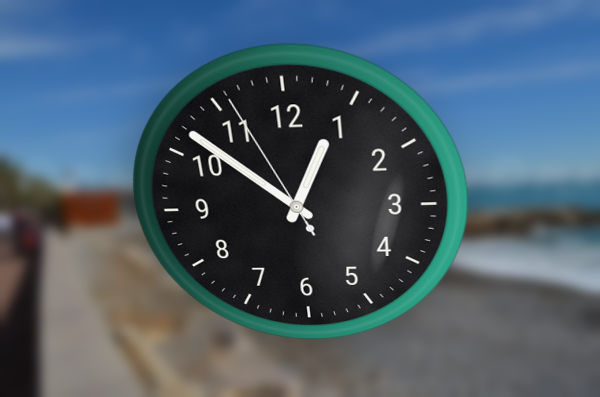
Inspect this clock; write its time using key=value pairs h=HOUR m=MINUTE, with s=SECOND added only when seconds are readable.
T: h=12 m=51 s=56
